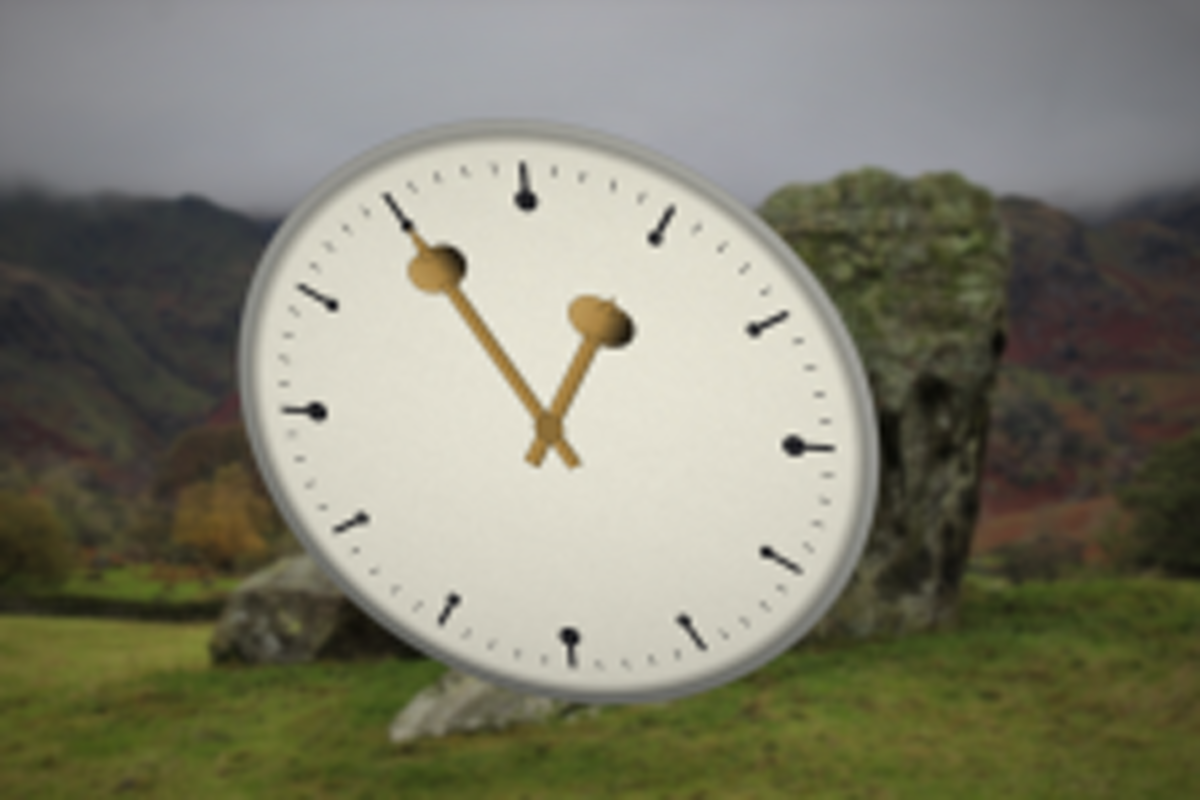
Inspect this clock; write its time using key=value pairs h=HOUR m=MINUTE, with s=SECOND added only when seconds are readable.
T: h=12 m=55
